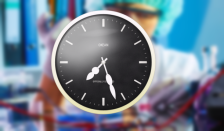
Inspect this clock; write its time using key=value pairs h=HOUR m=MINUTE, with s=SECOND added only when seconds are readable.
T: h=7 m=27
